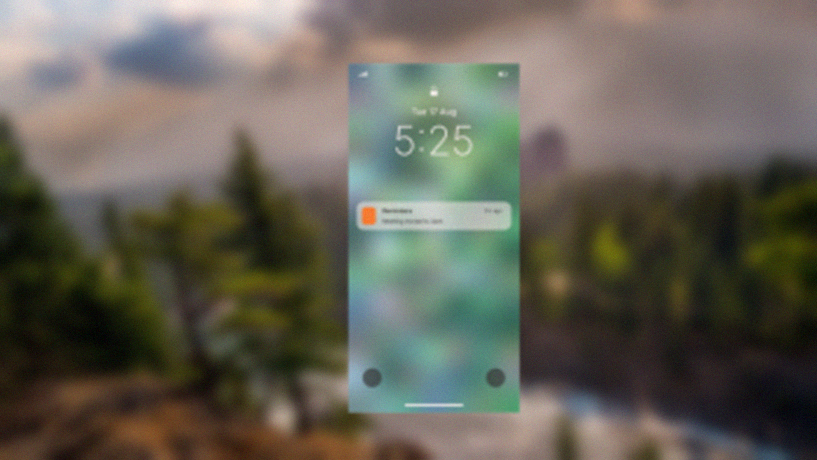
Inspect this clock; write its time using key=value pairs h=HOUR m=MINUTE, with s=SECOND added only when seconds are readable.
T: h=5 m=25
